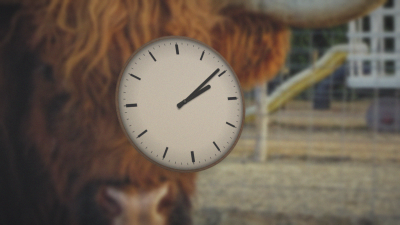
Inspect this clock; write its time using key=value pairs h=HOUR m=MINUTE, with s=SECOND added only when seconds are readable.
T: h=2 m=9
